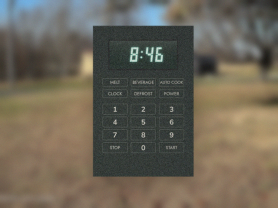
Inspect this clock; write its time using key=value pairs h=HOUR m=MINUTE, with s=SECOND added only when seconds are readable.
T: h=8 m=46
